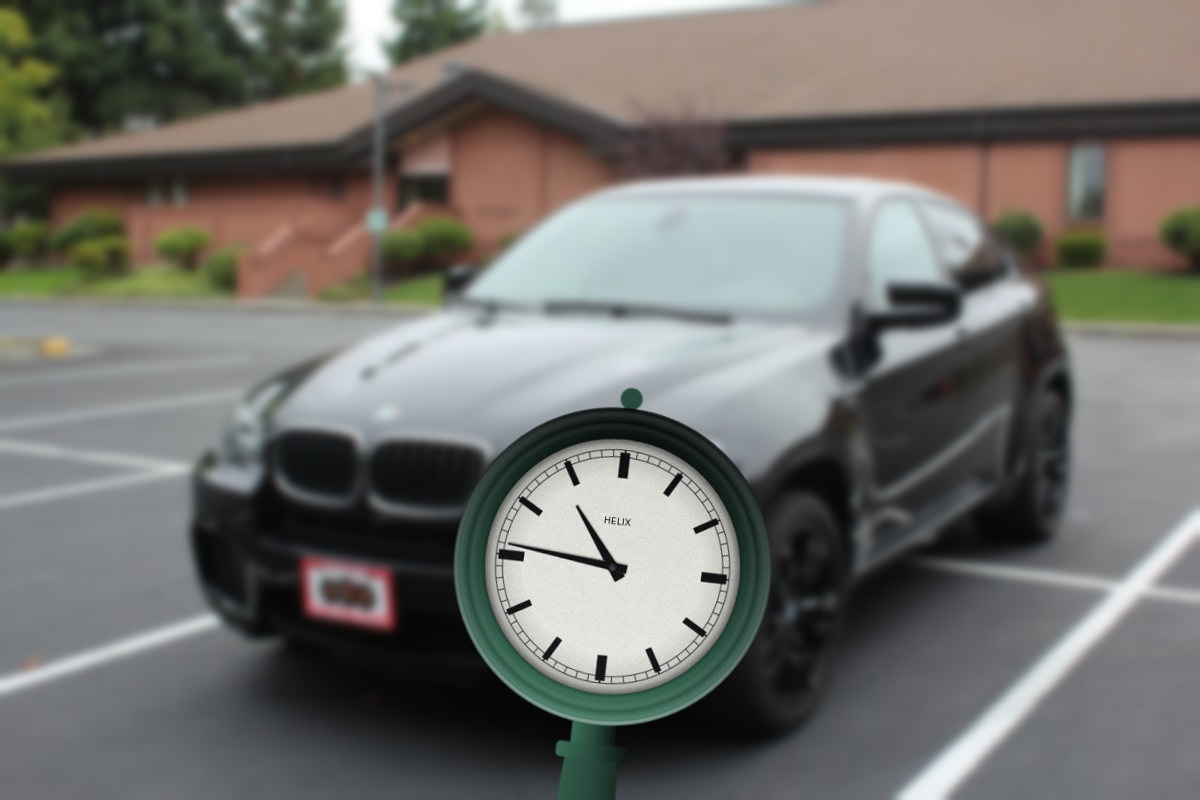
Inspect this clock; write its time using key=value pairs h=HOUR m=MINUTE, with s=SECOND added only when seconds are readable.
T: h=10 m=46
